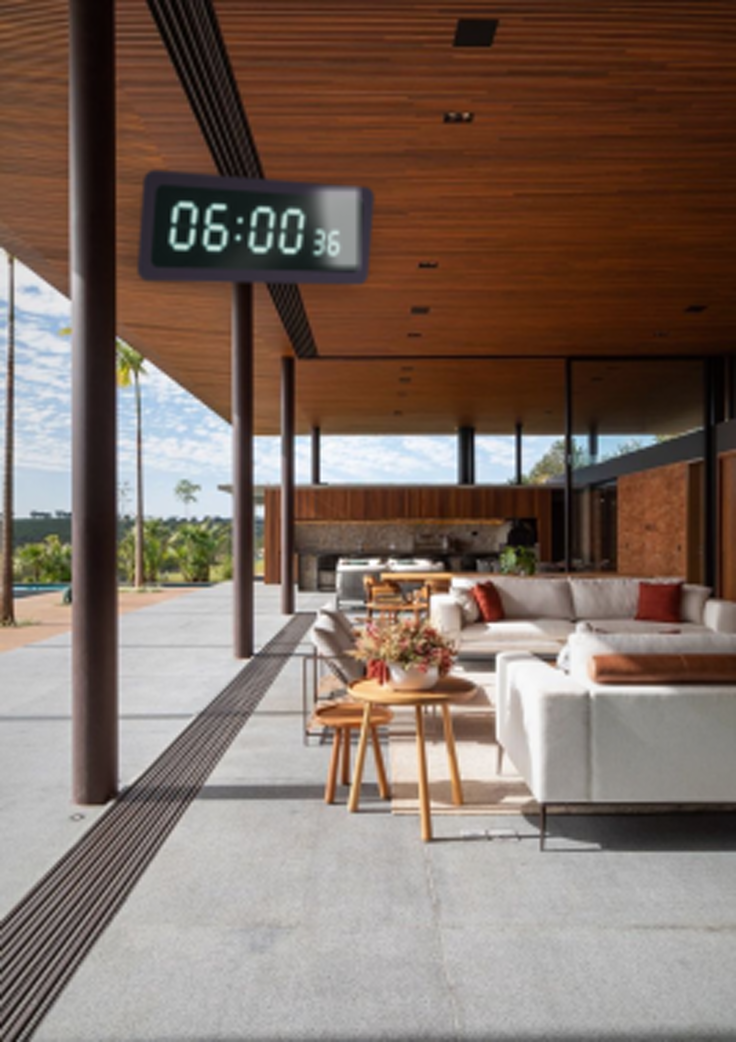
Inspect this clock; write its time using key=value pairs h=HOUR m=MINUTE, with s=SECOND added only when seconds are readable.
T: h=6 m=0 s=36
